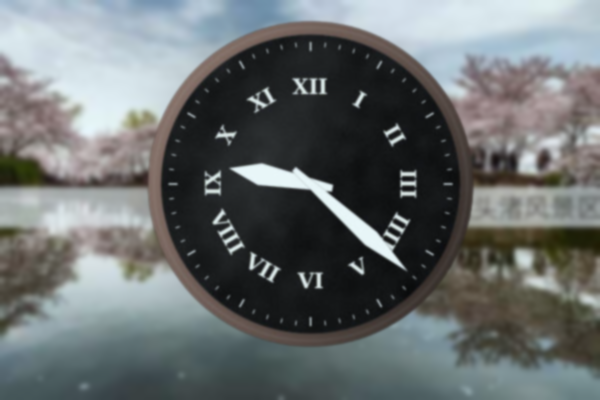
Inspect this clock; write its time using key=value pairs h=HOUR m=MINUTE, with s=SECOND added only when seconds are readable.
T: h=9 m=22
